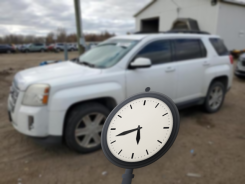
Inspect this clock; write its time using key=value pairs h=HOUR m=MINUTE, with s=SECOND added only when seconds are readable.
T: h=5 m=42
